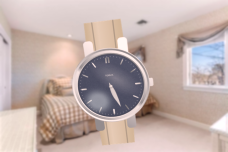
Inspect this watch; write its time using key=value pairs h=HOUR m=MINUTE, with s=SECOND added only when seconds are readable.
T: h=5 m=27
